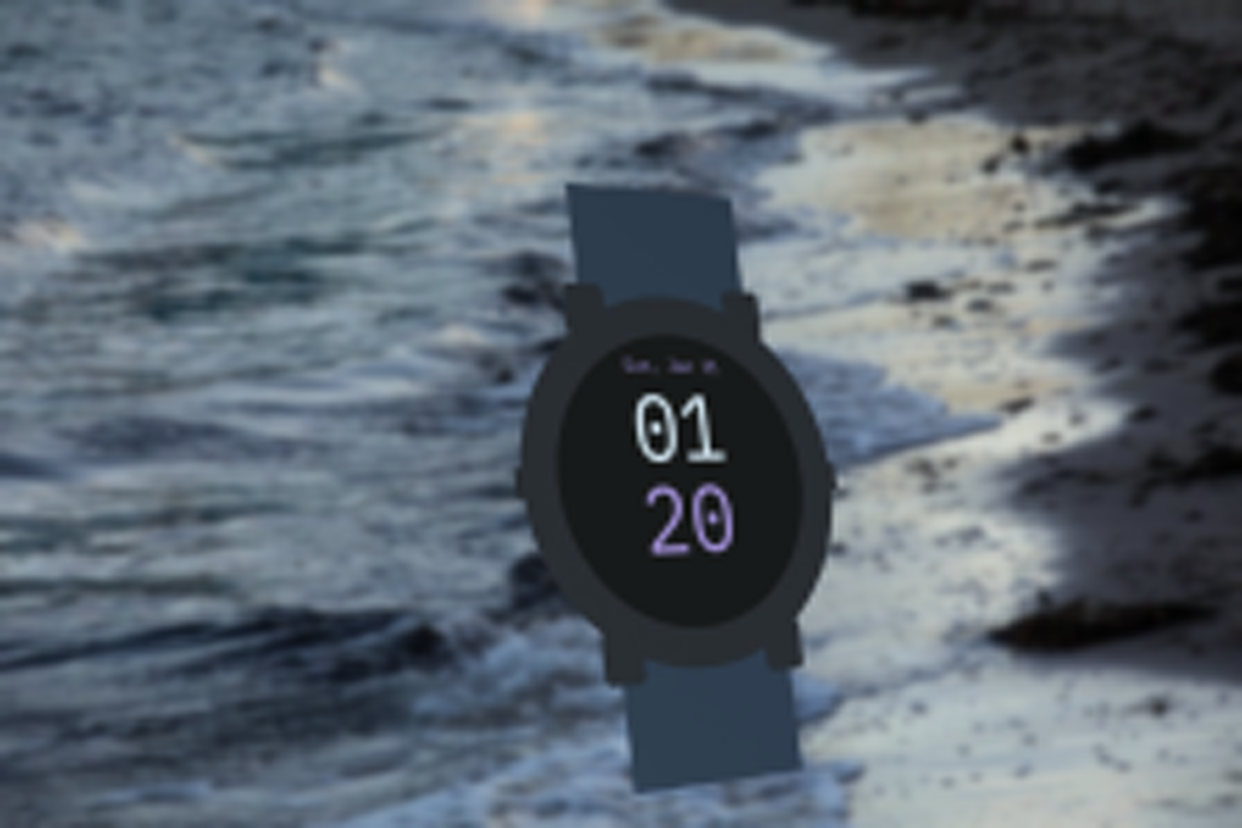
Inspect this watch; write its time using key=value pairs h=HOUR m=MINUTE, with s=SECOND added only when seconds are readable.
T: h=1 m=20
